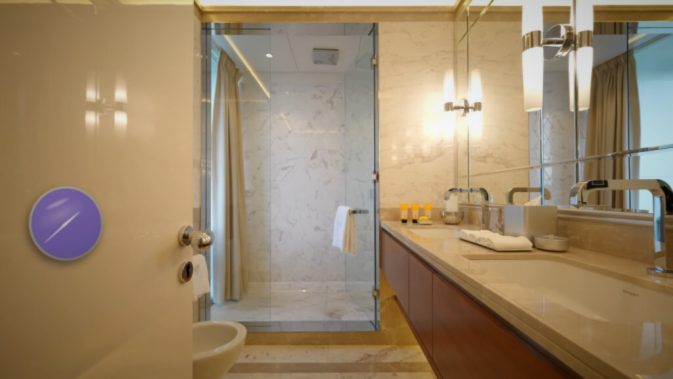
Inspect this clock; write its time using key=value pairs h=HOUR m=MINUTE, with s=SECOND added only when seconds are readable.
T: h=1 m=38
